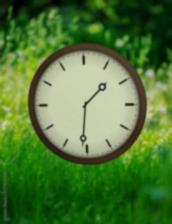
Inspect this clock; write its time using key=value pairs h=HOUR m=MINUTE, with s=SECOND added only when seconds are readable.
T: h=1 m=31
